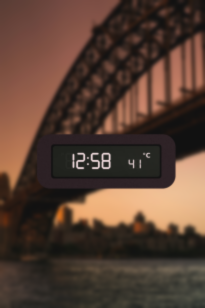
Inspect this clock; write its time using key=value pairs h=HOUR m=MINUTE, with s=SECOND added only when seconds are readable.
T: h=12 m=58
